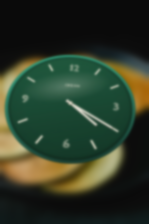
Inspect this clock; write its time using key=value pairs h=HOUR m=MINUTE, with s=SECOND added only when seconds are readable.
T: h=4 m=20
